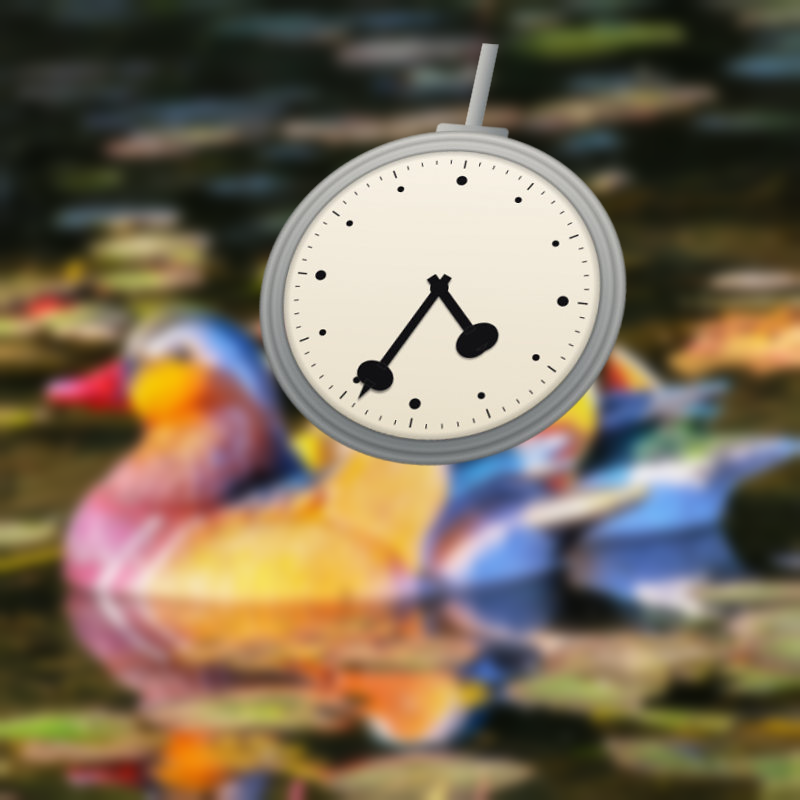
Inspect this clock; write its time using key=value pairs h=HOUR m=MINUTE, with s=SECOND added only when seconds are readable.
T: h=4 m=34
